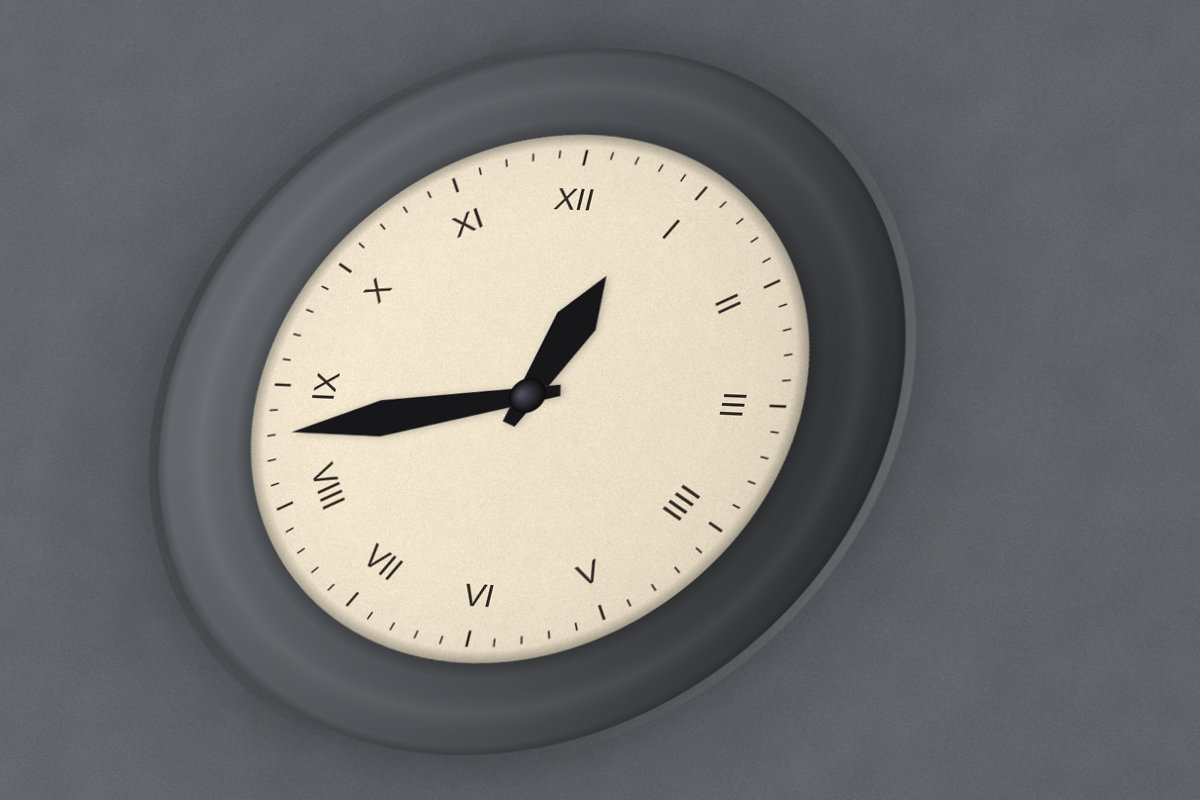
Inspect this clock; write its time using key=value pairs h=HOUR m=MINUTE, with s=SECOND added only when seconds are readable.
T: h=12 m=43
